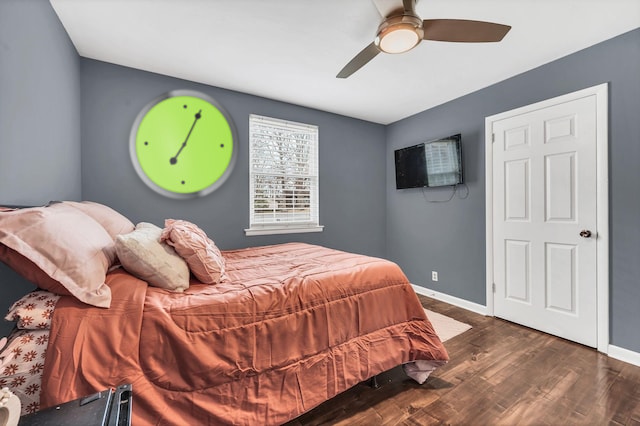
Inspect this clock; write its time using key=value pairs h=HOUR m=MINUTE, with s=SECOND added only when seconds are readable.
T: h=7 m=4
